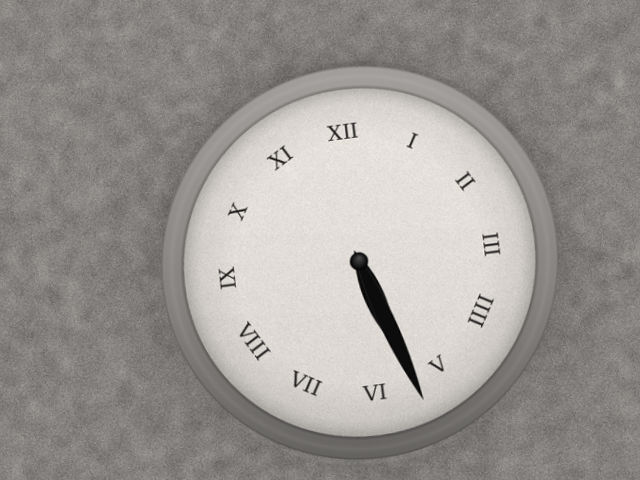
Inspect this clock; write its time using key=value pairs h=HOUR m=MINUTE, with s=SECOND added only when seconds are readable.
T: h=5 m=27
